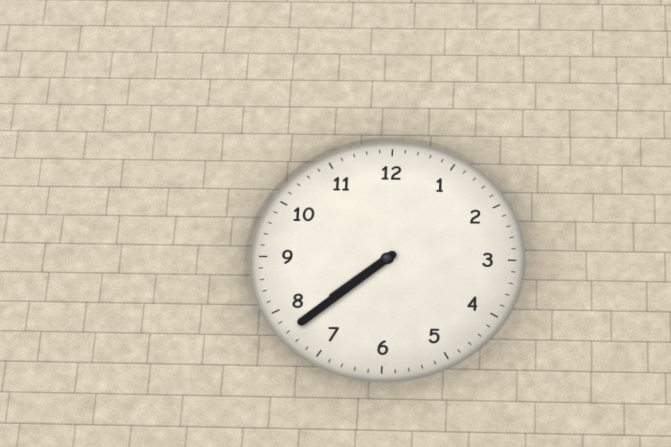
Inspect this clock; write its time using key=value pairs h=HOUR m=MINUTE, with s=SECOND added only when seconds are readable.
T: h=7 m=38
